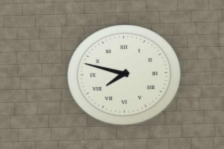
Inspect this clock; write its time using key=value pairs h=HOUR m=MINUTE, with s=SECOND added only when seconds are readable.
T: h=7 m=48
